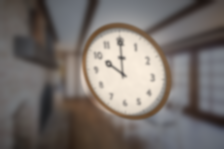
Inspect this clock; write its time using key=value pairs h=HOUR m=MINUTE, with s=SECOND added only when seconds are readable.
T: h=10 m=0
